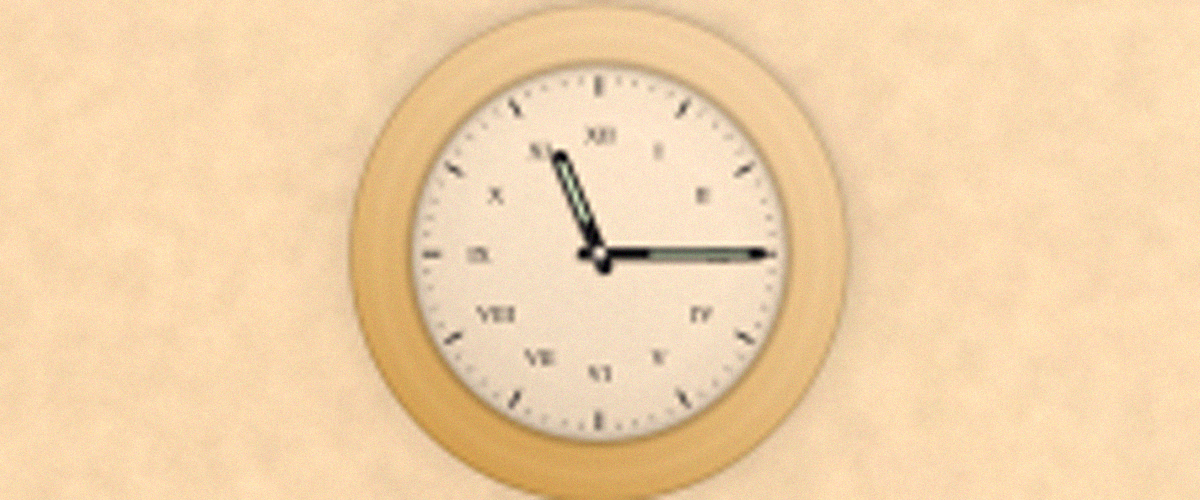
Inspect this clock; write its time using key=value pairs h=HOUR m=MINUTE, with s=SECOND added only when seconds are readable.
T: h=11 m=15
